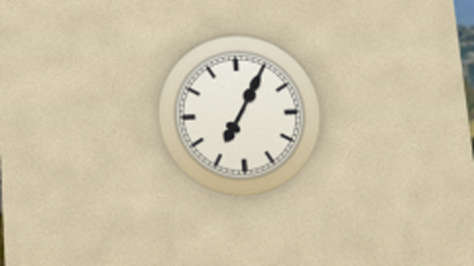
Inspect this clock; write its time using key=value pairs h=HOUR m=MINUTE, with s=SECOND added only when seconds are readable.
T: h=7 m=5
